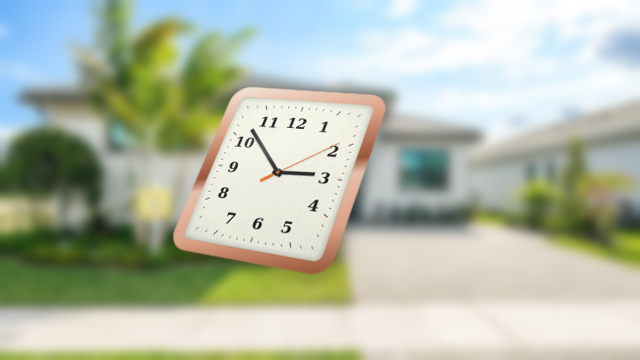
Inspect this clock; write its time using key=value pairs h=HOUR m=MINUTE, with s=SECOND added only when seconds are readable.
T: h=2 m=52 s=9
